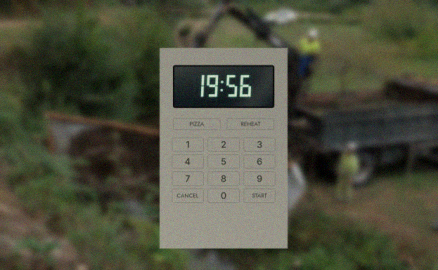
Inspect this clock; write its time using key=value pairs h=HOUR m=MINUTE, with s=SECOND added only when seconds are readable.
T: h=19 m=56
